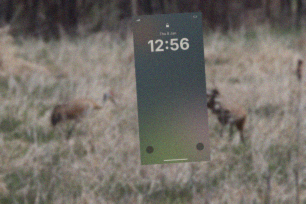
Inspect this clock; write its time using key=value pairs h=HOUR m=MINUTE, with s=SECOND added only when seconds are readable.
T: h=12 m=56
